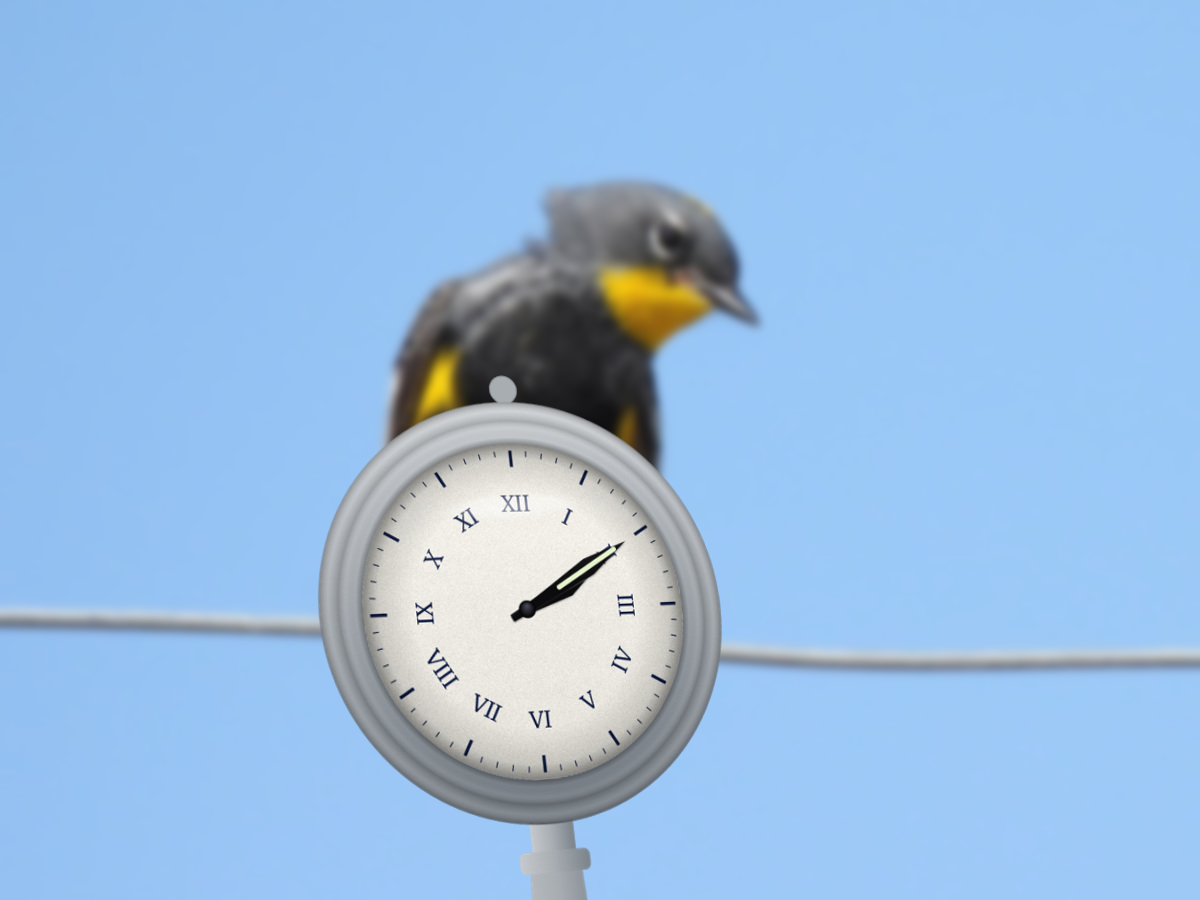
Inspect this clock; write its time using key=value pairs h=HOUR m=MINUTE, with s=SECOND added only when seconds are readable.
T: h=2 m=10
